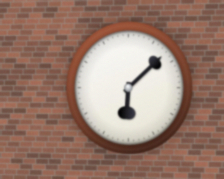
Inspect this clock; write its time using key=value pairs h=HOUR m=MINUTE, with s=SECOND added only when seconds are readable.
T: h=6 m=8
